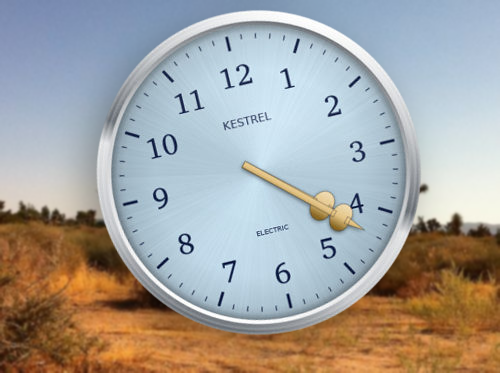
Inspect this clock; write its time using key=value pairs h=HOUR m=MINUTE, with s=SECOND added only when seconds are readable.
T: h=4 m=22
